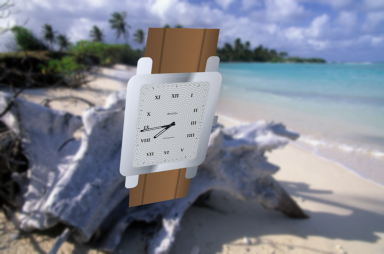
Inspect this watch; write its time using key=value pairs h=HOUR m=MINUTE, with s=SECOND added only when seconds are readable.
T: h=7 m=44
